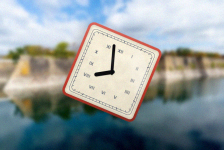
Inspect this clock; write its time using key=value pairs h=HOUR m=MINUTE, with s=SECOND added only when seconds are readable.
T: h=7 m=57
